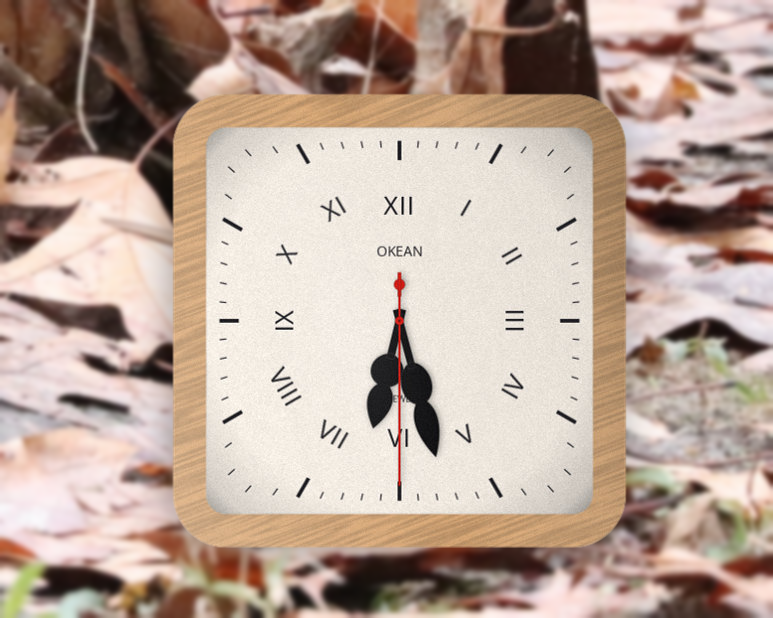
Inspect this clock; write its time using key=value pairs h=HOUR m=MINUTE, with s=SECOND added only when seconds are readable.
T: h=6 m=27 s=30
